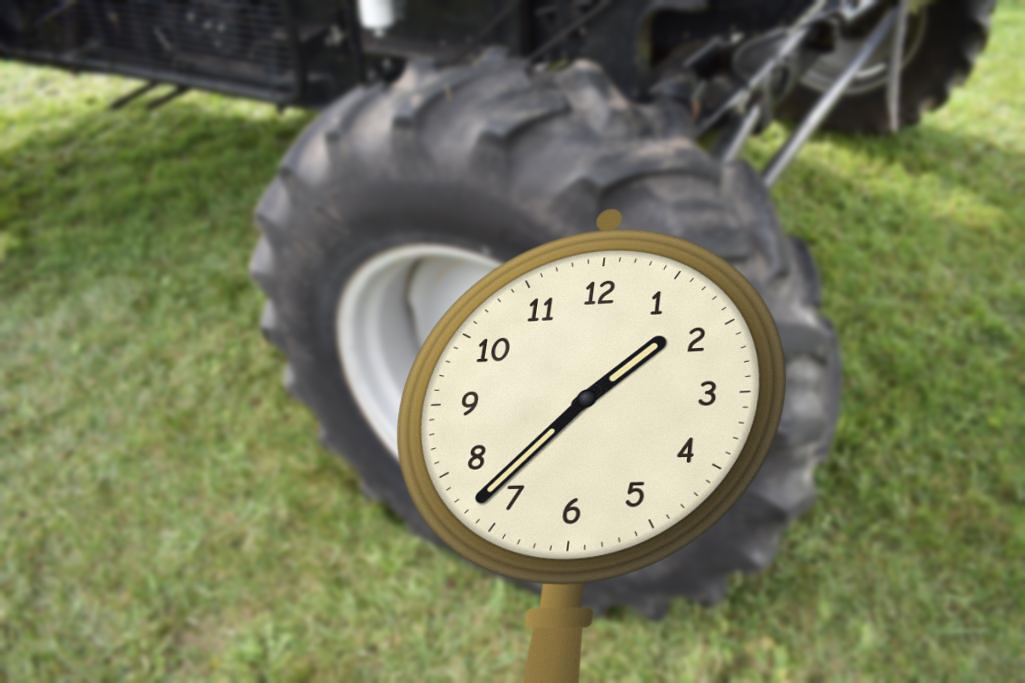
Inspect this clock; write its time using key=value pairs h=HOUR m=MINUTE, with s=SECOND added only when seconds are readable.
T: h=1 m=37
